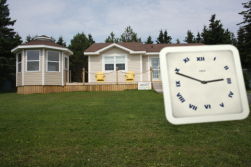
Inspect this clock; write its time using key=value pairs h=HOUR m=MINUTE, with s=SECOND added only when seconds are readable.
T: h=2 m=49
